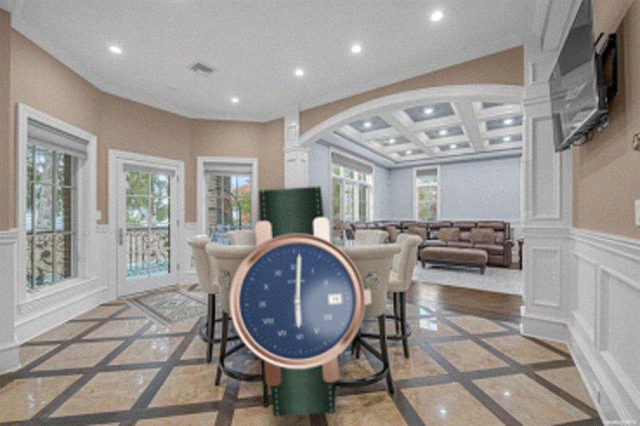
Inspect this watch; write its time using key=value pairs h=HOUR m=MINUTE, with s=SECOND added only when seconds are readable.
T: h=6 m=1
